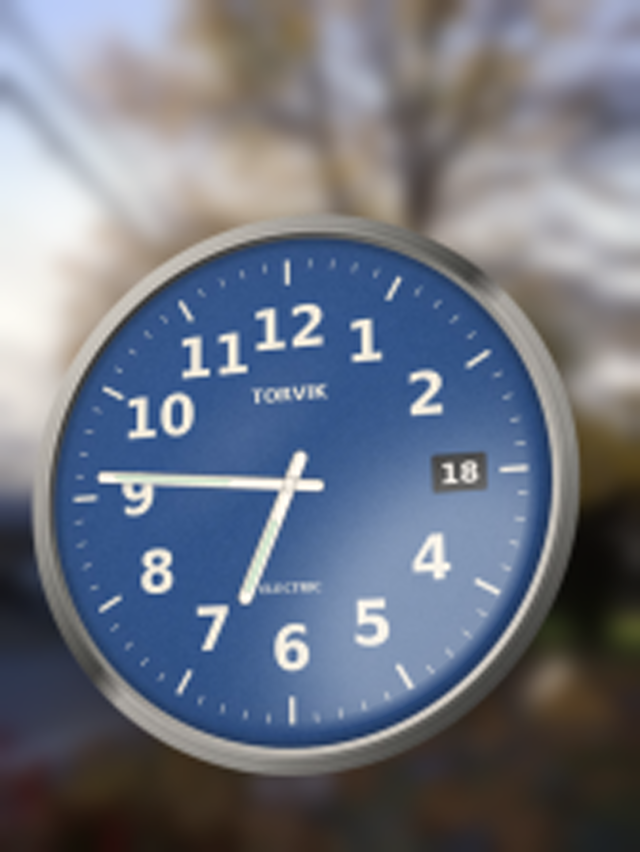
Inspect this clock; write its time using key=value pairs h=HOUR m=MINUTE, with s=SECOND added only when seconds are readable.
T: h=6 m=46
